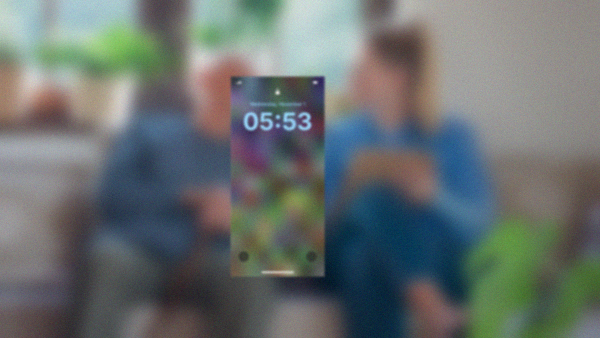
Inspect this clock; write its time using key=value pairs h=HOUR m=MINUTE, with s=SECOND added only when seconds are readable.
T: h=5 m=53
